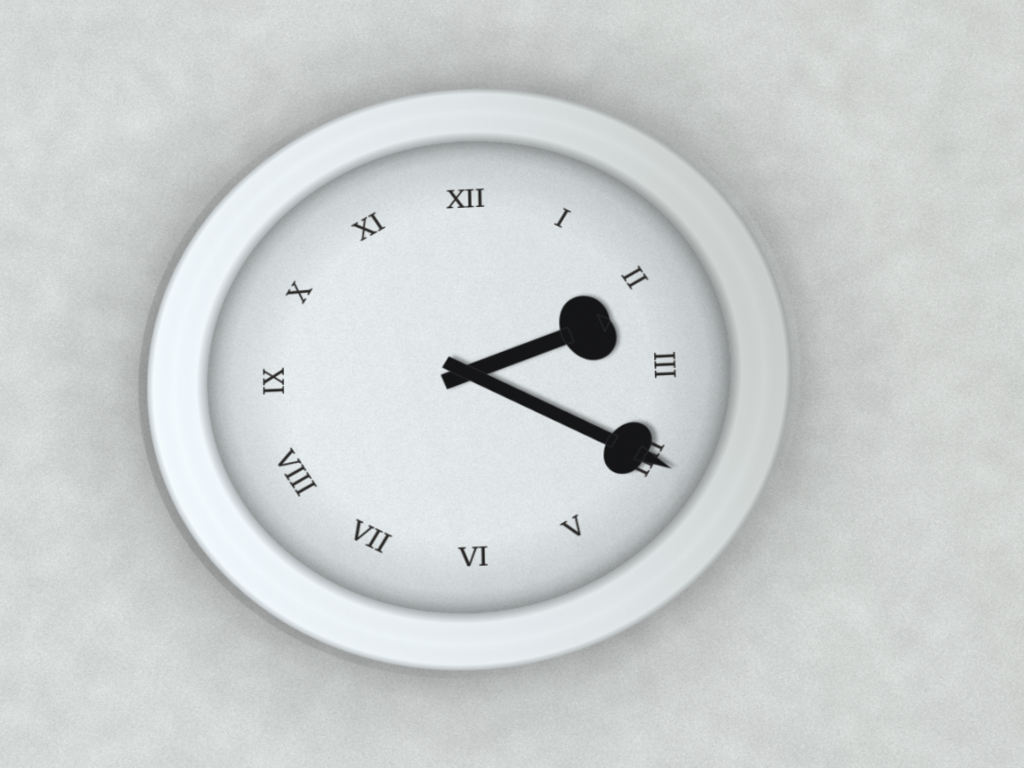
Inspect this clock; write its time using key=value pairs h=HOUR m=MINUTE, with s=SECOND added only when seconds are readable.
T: h=2 m=20
